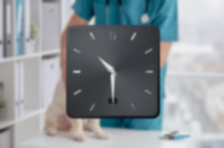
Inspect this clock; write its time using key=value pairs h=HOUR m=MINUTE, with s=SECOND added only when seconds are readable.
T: h=10 m=30
